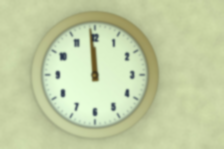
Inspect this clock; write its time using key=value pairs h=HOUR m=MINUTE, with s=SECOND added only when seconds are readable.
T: h=11 m=59
